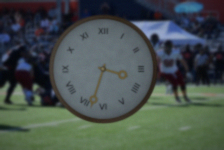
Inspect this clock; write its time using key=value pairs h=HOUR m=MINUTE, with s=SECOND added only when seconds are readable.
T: h=3 m=33
